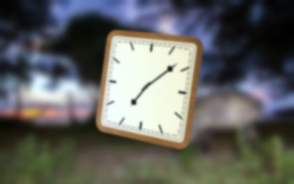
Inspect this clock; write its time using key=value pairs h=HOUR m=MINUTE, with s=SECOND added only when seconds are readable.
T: h=7 m=8
